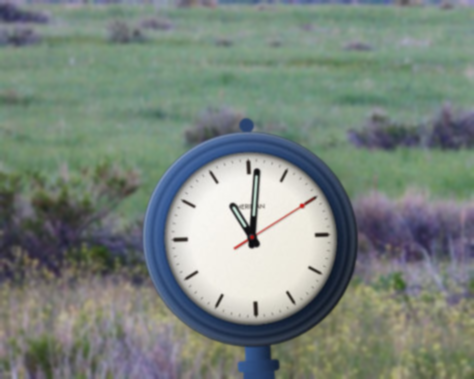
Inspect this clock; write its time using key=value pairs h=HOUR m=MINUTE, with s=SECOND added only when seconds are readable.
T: h=11 m=1 s=10
